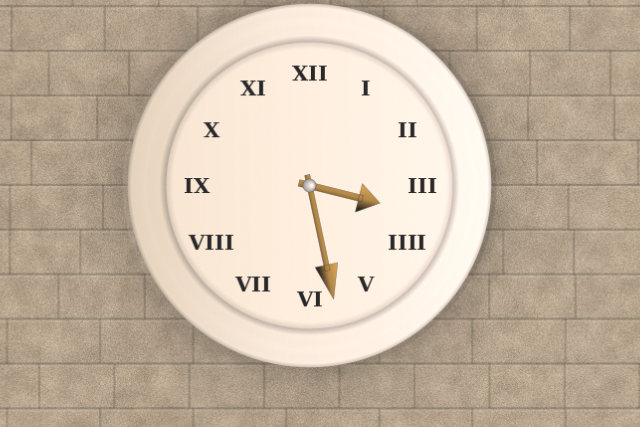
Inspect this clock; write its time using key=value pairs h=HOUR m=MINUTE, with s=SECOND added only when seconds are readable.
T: h=3 m=28
